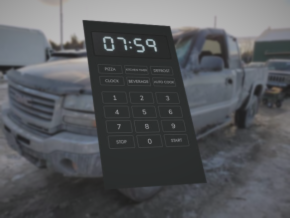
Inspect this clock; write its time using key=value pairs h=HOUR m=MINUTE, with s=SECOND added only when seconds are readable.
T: h=7 m=59
